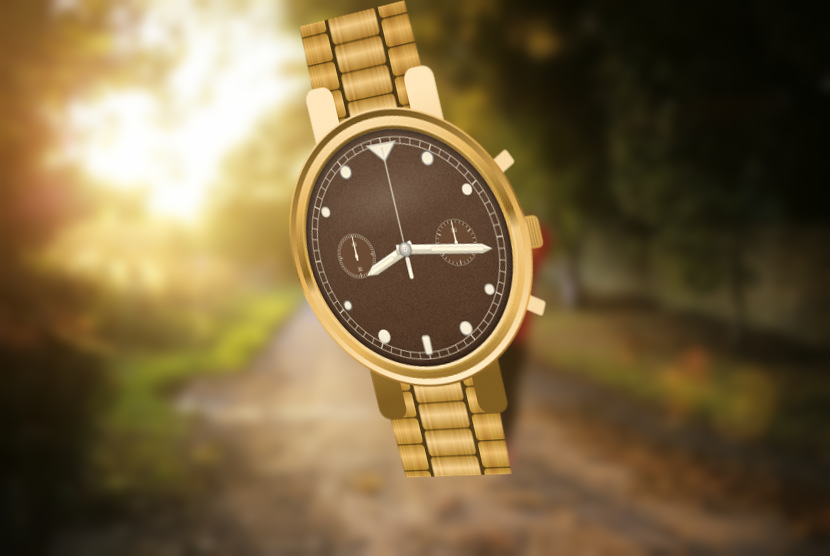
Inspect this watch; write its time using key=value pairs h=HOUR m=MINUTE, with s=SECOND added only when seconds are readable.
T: h=8 m=16
